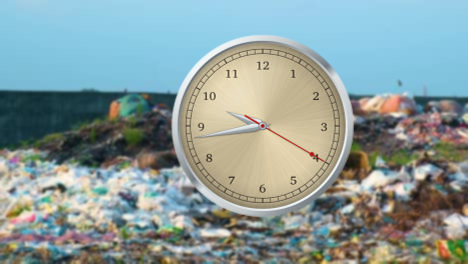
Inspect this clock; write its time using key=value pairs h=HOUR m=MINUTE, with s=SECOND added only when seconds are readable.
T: h=9 m=43 s=20
